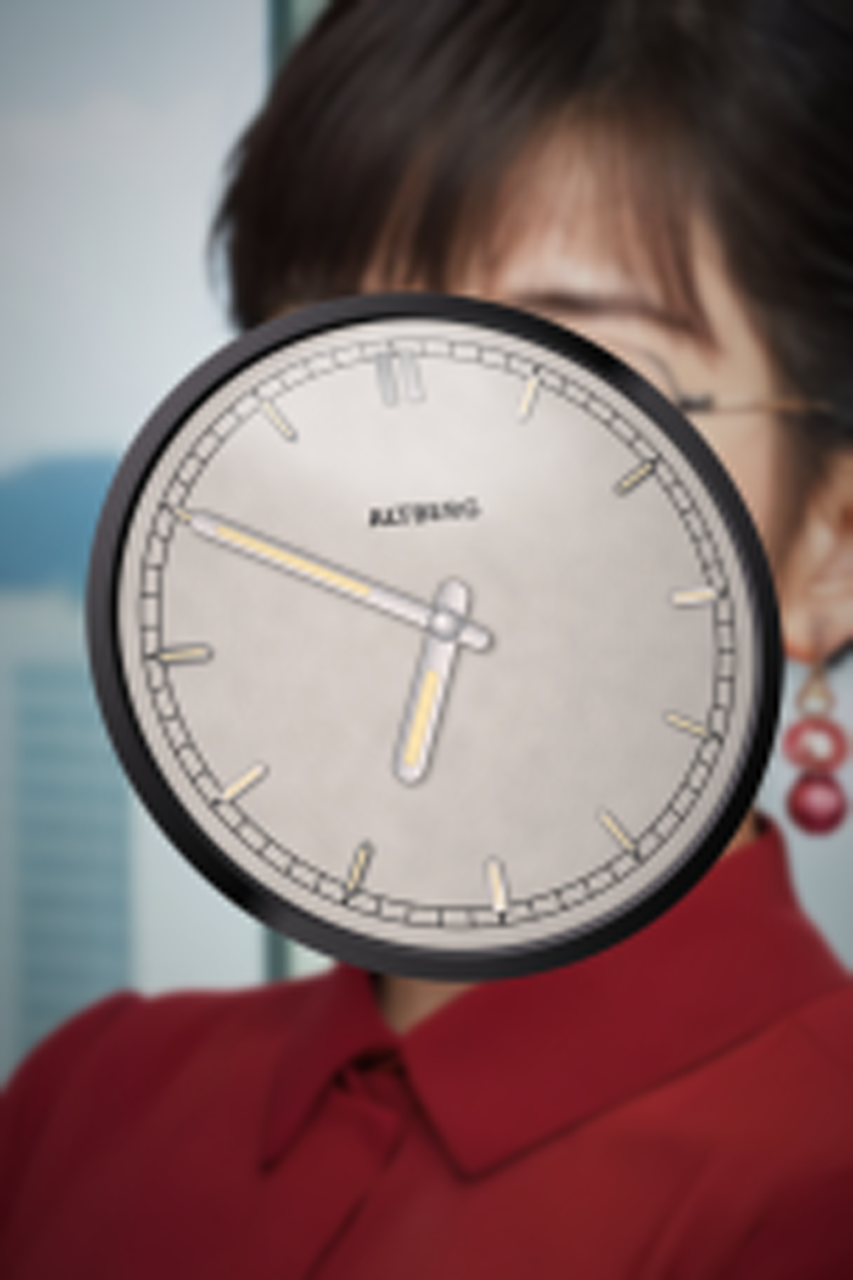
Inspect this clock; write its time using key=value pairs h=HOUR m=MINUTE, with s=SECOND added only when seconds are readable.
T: h=6 m=50
